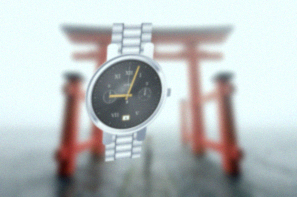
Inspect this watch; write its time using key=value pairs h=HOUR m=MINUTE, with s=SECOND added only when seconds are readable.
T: h=9 m=3
